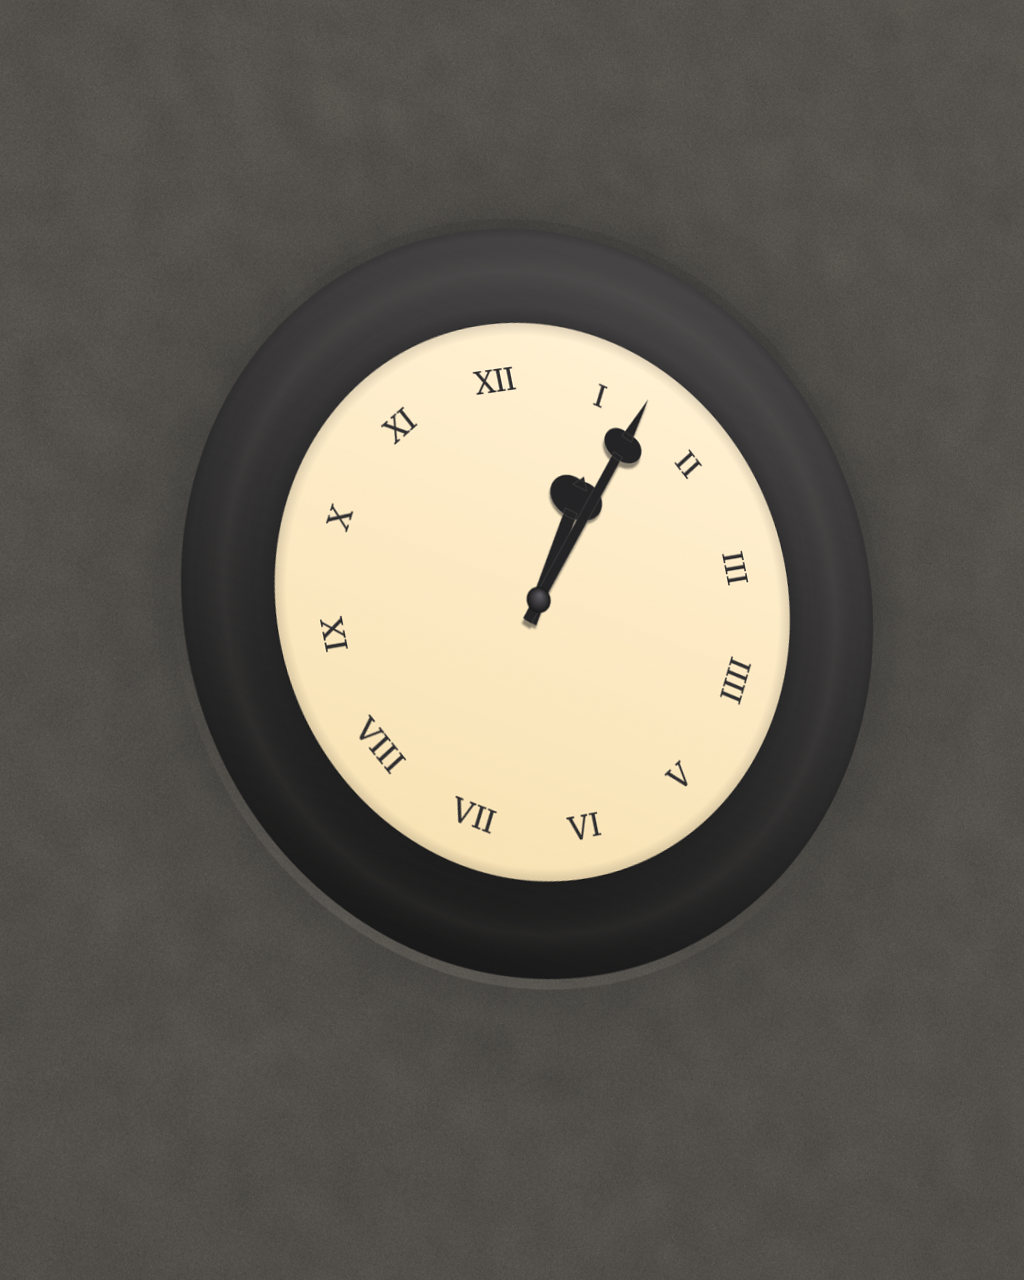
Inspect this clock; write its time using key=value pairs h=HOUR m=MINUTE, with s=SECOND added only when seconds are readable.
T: h=1 m=7
